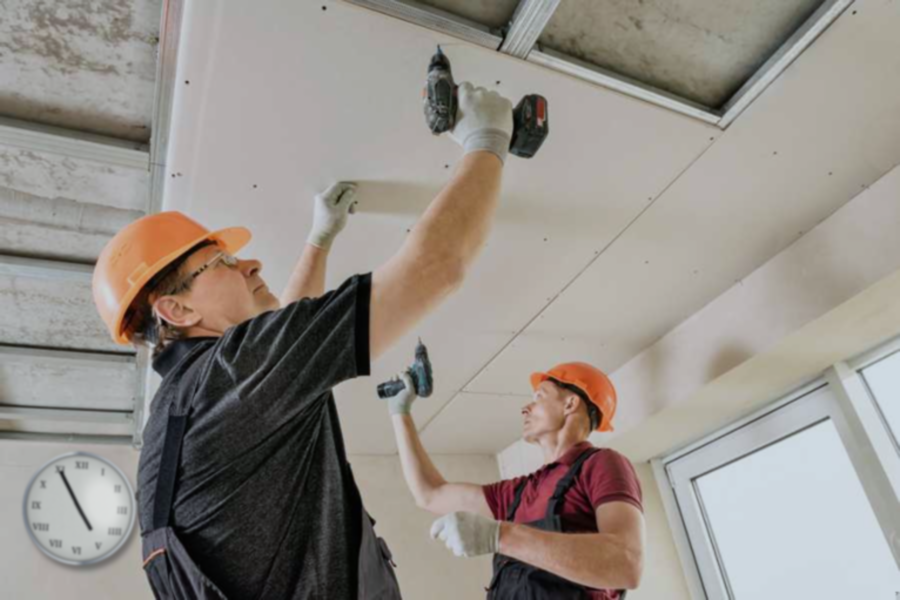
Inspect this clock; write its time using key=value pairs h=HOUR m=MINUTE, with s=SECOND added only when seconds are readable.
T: h=4 m=55
